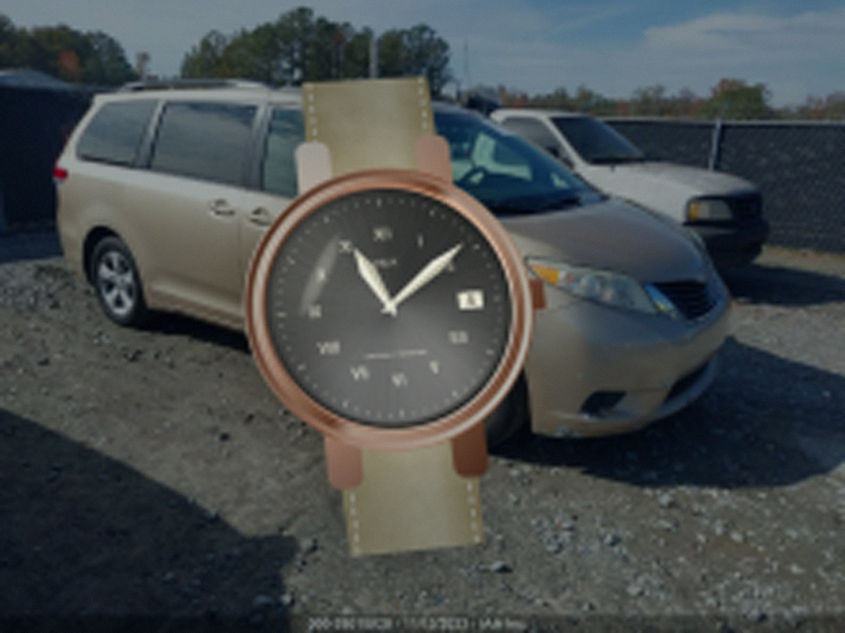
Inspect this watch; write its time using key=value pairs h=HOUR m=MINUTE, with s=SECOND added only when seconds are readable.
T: h=11 m=9
